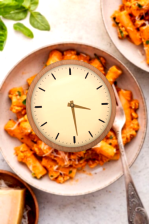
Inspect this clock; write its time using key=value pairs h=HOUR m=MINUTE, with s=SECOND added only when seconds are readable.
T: h=3 m=29
